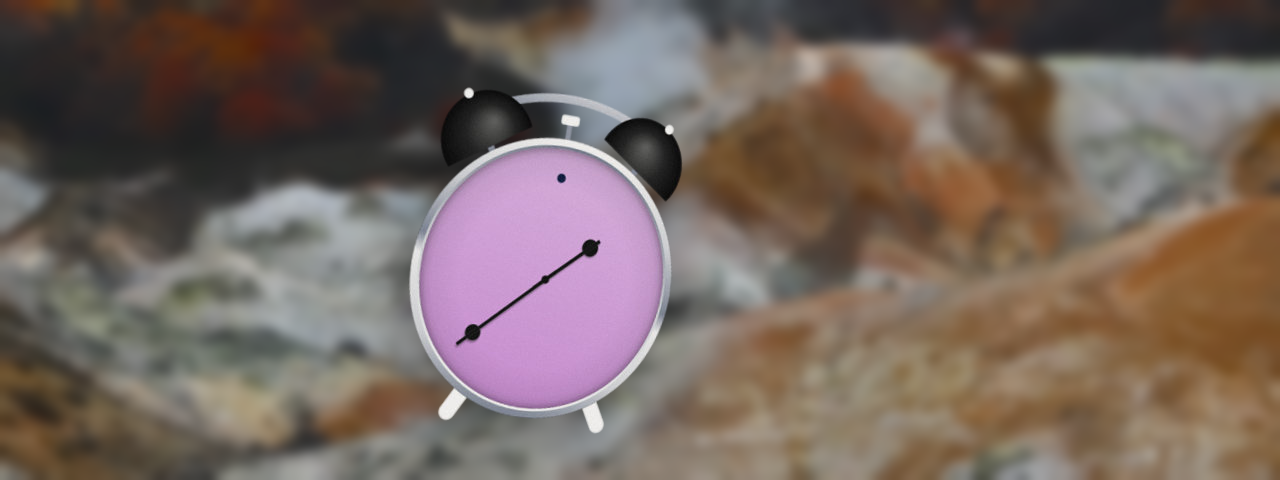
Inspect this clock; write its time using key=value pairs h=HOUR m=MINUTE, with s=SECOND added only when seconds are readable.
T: h=1 m=38
